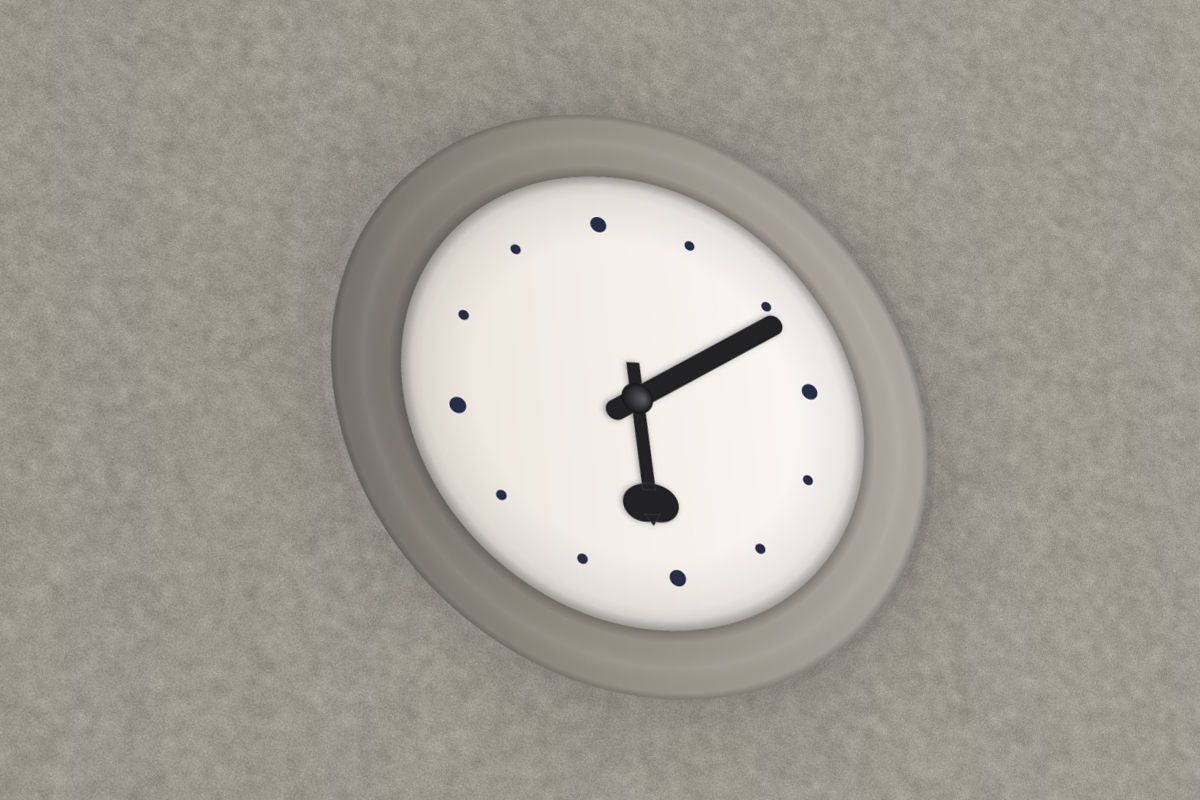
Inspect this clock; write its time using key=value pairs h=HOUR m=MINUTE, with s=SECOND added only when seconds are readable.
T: h=6 m=11
